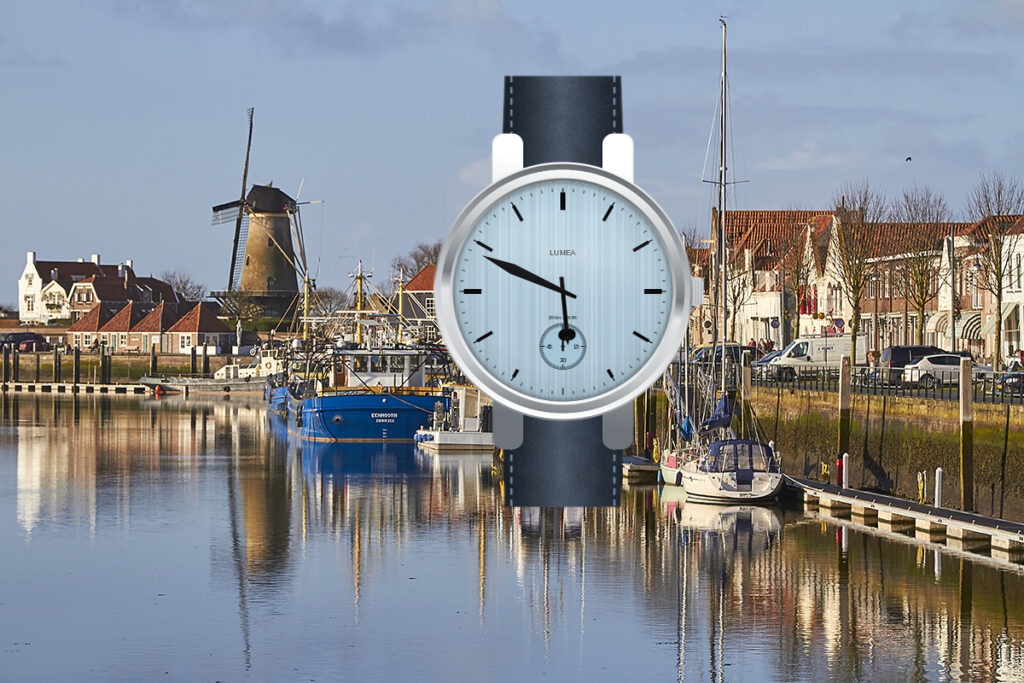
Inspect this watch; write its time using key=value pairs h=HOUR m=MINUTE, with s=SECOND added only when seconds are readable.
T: h=5 m=49
